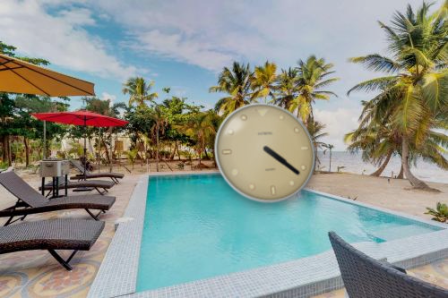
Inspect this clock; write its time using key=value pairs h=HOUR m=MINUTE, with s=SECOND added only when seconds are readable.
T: h=4 m=22
